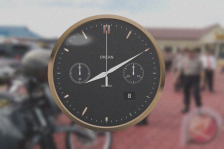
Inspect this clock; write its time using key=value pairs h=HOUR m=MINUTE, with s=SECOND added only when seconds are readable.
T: h=8 m=10
